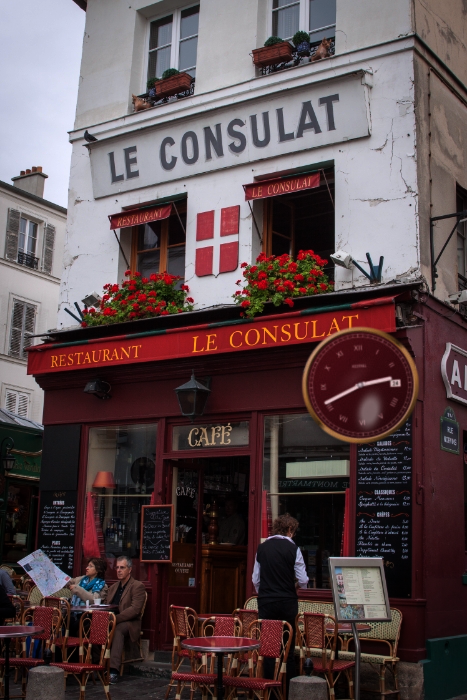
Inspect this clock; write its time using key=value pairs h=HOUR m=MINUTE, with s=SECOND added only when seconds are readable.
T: h=2 m=41
